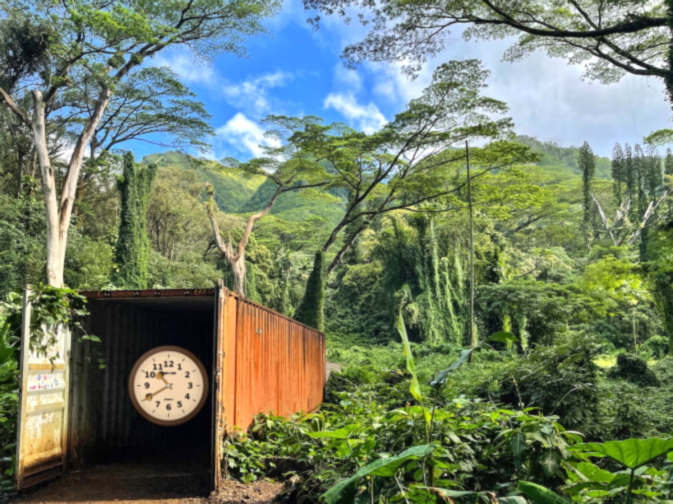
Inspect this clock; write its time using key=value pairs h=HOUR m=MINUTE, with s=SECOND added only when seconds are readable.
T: h=10 m=40
